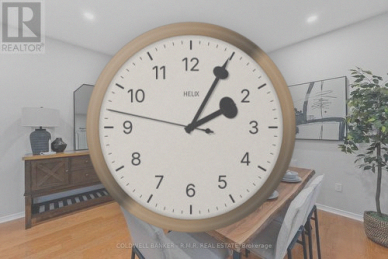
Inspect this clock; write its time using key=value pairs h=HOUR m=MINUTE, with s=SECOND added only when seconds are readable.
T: h=2 m=4 s=47
